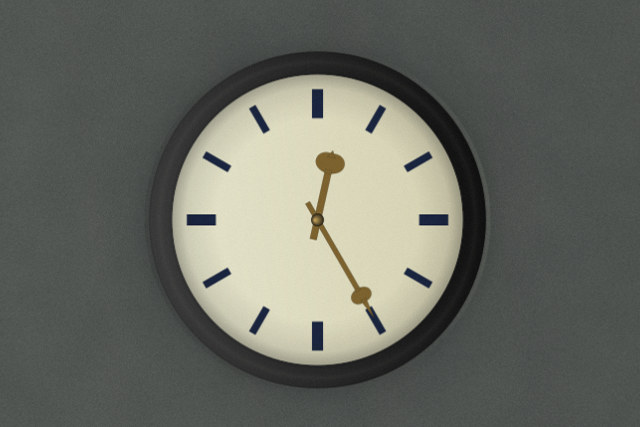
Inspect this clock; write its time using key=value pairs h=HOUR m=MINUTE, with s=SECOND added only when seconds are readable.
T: h=12 m=25
